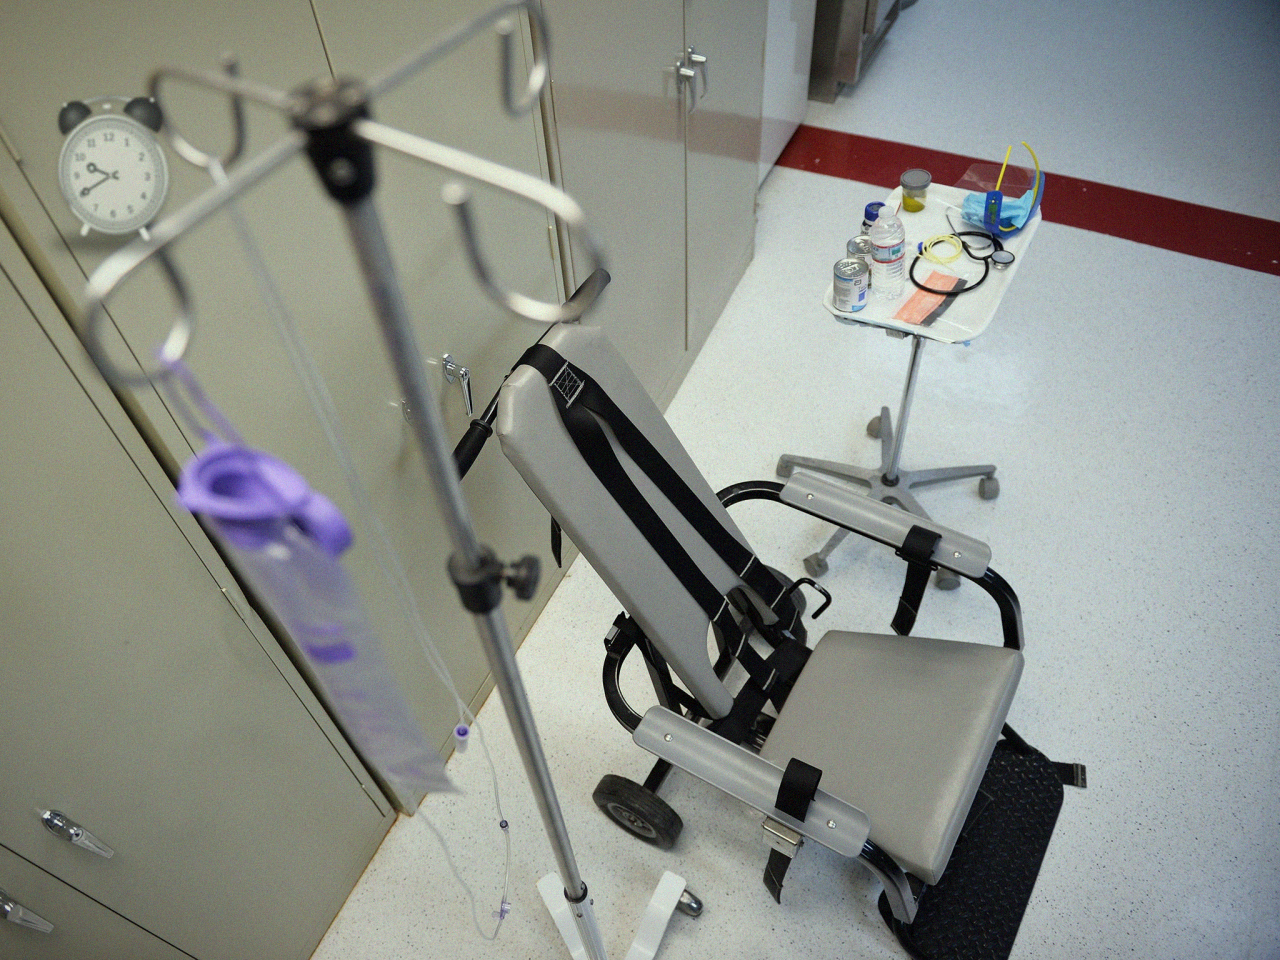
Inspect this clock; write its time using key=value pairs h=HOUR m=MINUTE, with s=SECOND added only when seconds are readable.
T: h=9 m=40
